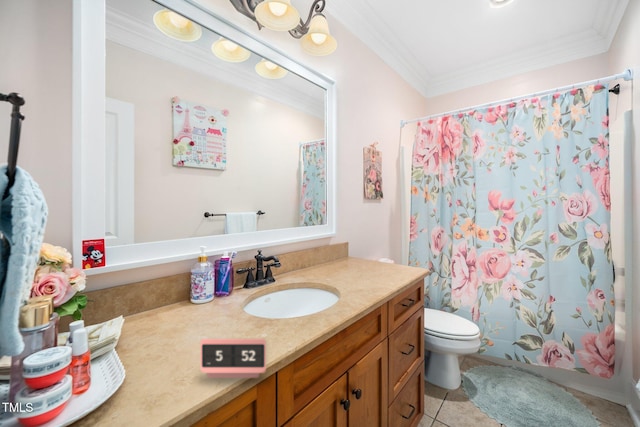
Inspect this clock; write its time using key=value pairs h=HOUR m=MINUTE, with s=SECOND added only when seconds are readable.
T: h=5 m=52
